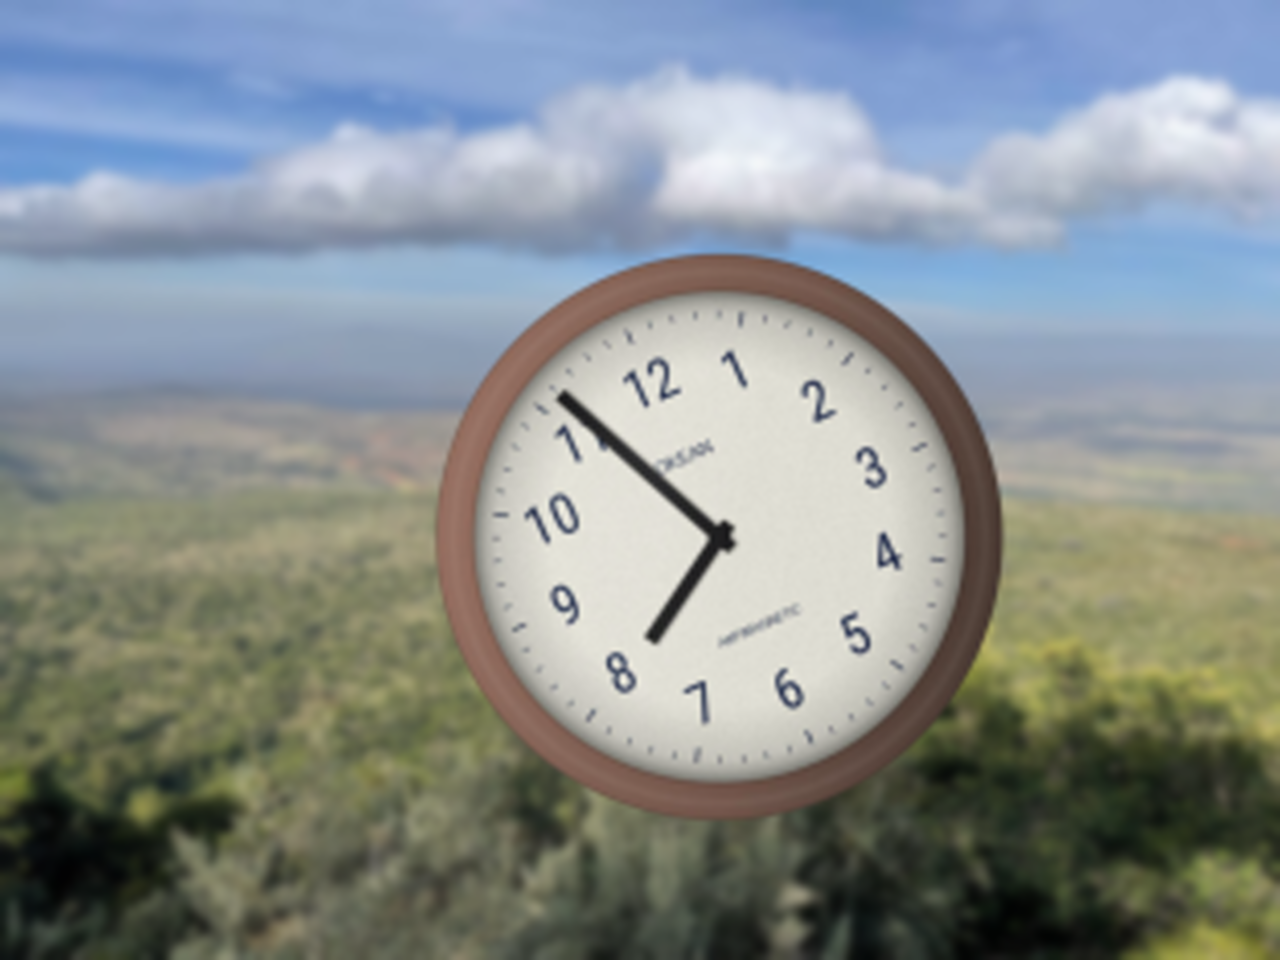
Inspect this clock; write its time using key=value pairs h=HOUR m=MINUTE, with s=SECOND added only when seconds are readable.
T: h=7 m=56
